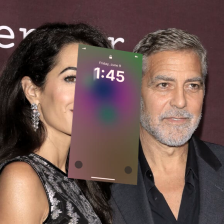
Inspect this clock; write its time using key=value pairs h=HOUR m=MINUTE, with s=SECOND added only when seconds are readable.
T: h=1 m=45
